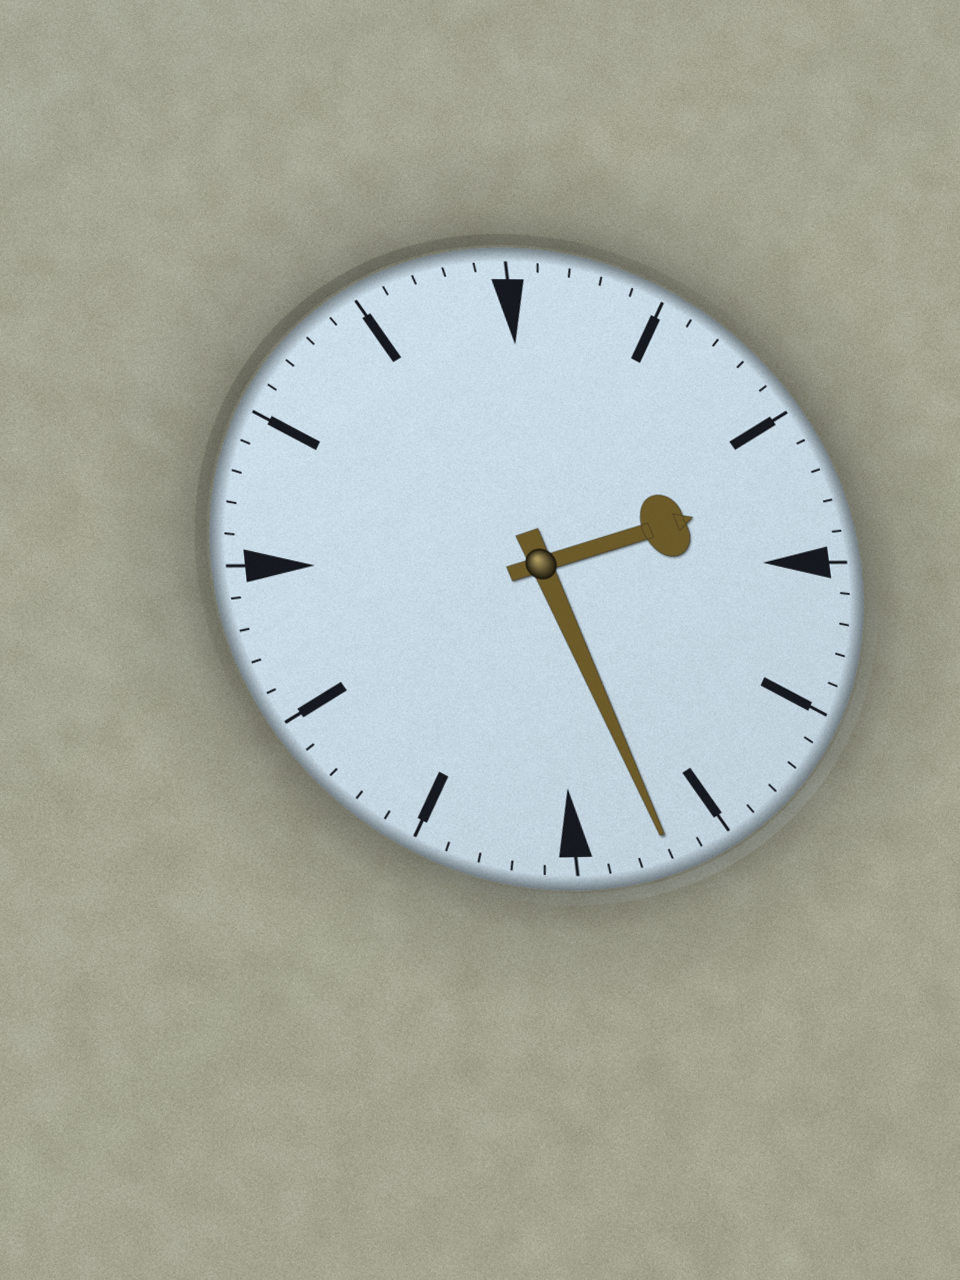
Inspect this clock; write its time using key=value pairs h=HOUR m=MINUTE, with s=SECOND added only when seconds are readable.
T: h=2 m=27
